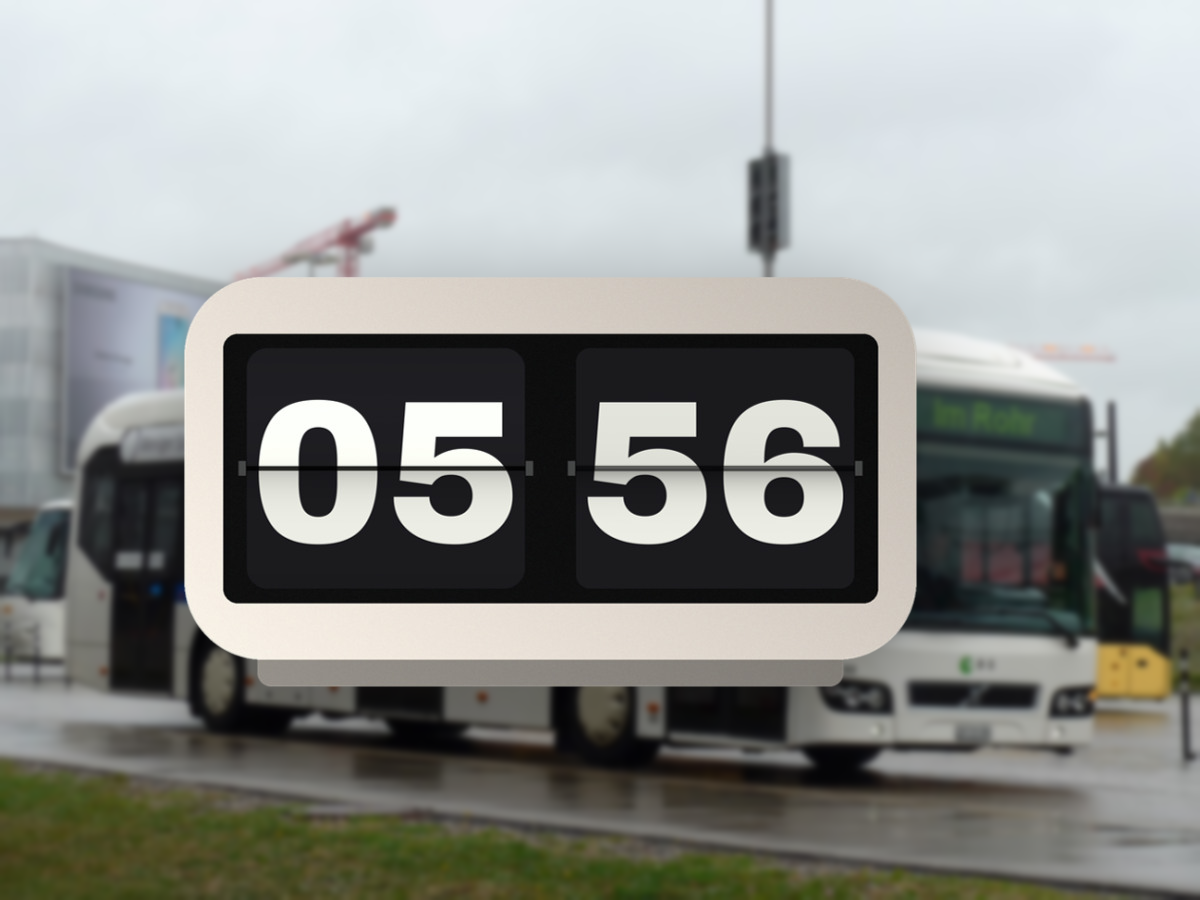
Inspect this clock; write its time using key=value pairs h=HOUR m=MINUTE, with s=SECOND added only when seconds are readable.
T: h=5 m=56
